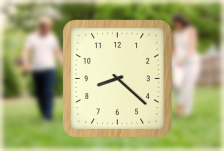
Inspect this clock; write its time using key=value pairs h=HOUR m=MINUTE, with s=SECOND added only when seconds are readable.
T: h=8 m=22
